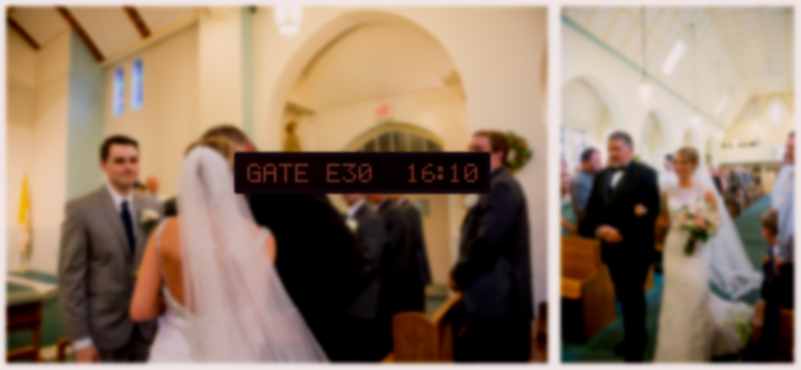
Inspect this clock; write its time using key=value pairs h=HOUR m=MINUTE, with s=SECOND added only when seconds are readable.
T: h=16 m=10
